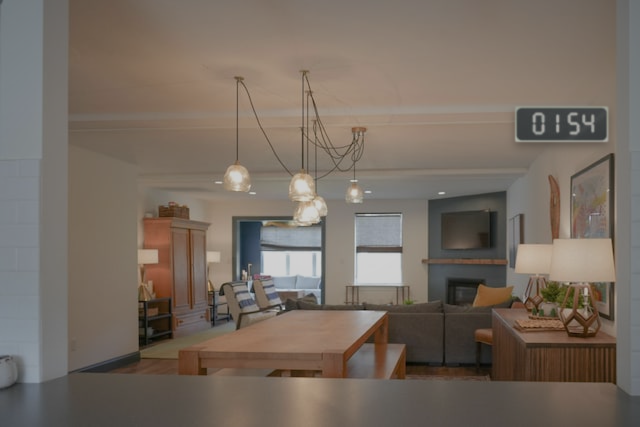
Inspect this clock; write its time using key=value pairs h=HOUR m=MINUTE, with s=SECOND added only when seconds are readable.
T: h=1 m=54
